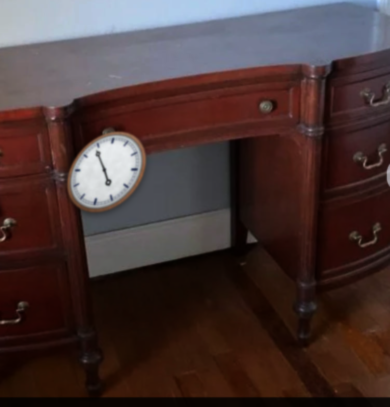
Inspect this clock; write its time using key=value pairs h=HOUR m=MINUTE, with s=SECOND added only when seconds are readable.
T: h=4 m=54
